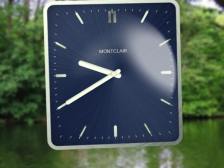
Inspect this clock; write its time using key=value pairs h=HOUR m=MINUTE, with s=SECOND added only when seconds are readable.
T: h=9 m=40
